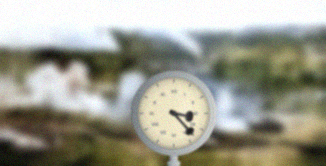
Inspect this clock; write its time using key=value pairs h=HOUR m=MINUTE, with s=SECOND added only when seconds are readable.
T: h=3 m=23
